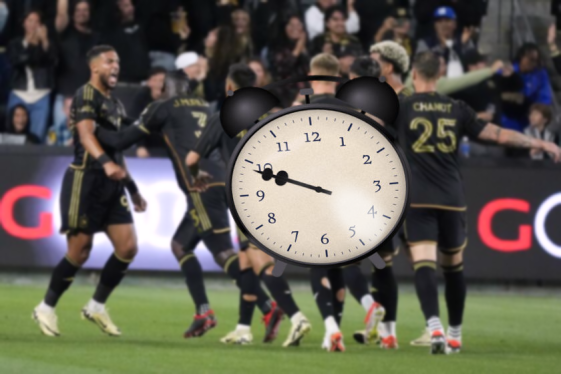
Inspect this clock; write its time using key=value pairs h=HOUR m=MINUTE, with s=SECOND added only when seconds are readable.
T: h=9 m=49
